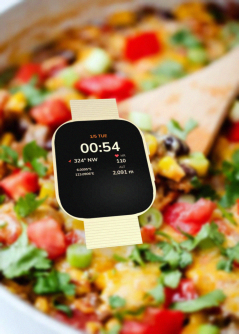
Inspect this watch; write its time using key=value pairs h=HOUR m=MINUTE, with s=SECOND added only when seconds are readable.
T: h=0 m=54
